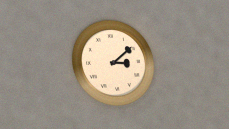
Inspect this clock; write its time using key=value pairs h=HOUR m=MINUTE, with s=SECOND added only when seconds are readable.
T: h=3 m=9
